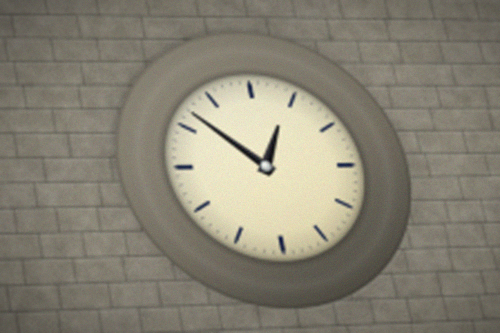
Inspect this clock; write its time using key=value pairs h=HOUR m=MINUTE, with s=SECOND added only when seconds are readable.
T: h=12 m=52
